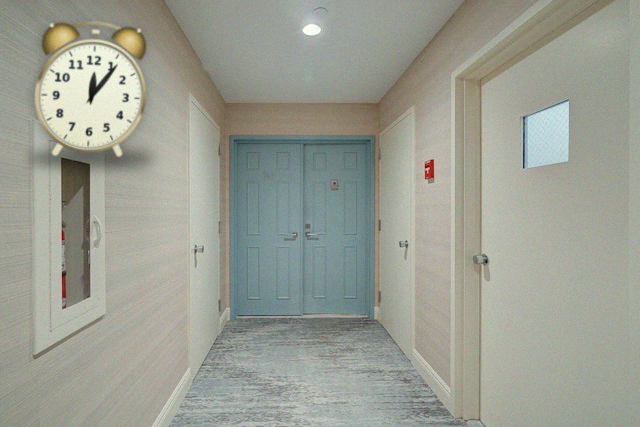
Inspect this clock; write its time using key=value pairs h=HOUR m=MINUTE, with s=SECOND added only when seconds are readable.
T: h=12 m=6
